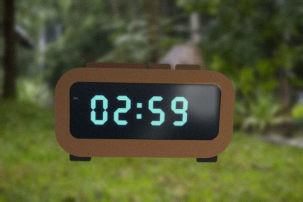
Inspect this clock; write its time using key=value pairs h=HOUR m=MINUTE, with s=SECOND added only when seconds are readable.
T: h=2 m=59
